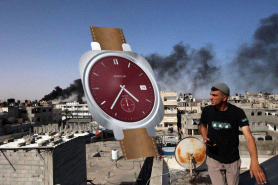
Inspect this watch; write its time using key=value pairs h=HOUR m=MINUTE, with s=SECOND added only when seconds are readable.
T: h=4 m=37
